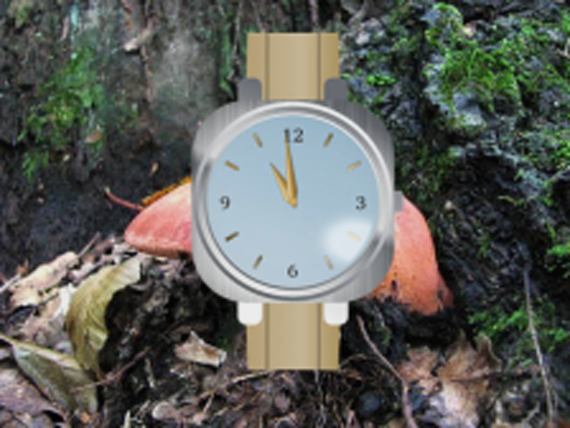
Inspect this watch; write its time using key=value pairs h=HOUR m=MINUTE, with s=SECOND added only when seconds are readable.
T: h=10 m=59
